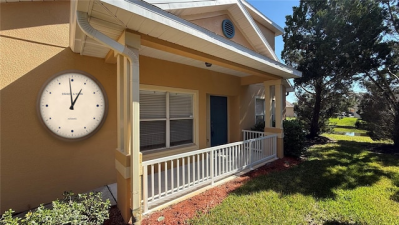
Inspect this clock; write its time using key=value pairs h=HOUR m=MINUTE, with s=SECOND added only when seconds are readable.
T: h=12 m=59
